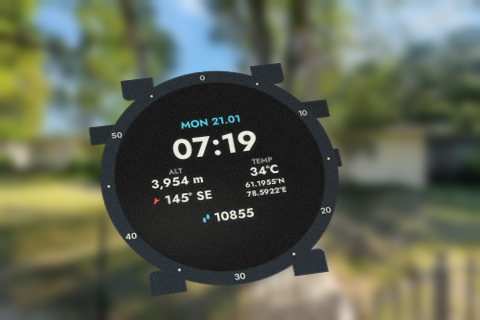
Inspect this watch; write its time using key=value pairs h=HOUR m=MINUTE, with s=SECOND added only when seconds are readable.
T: h=7 m=19
